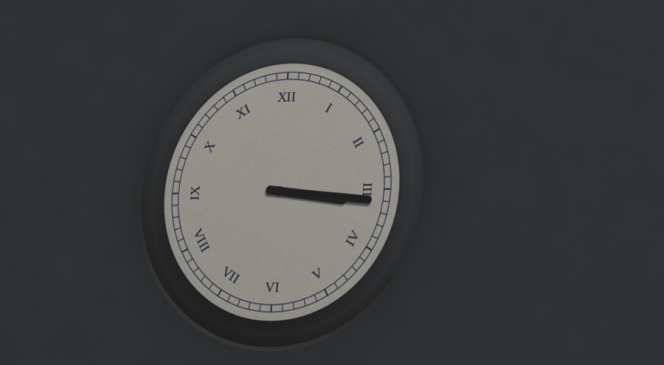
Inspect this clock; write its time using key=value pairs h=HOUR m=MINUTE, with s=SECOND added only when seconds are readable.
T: h=3 m=16
